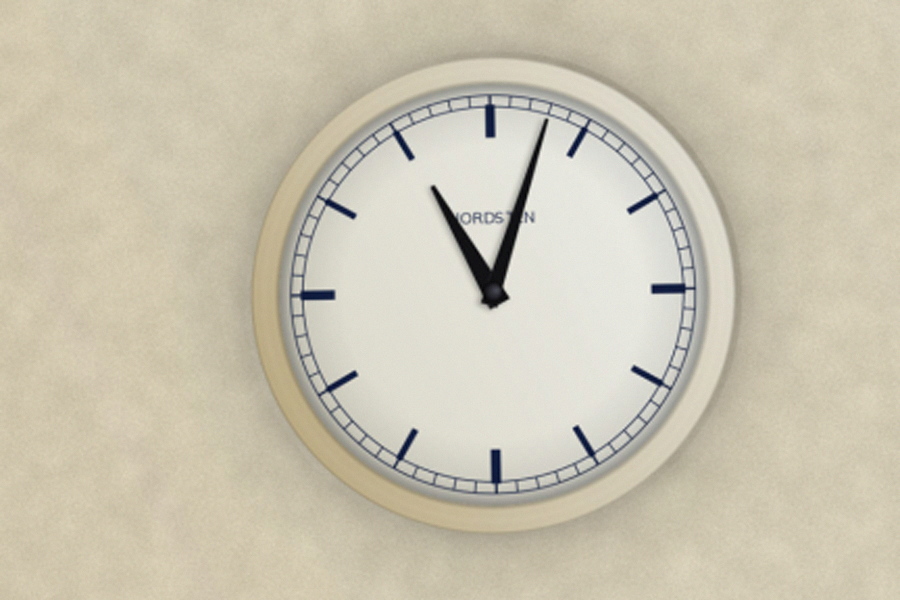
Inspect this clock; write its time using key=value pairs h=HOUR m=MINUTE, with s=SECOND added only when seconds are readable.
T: h=11 m=3
